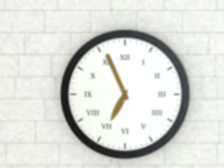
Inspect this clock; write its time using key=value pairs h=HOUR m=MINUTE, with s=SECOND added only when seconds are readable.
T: h=6 m=56
